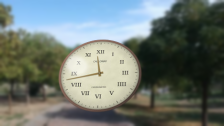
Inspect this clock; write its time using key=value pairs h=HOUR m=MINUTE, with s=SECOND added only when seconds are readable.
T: h=11 m=43
